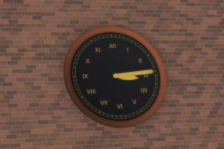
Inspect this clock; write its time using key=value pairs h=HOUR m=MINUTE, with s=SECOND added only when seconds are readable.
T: h=3 m=14
